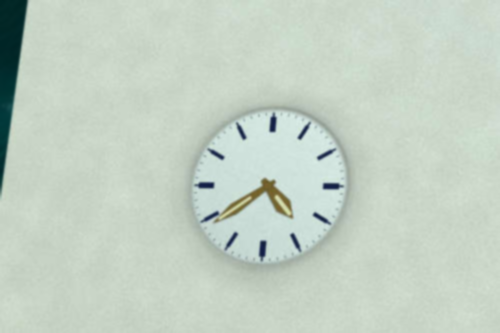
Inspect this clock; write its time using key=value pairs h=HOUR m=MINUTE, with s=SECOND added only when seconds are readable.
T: h=4 m=39
